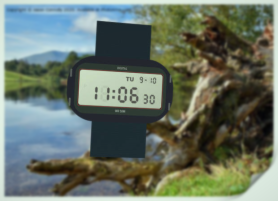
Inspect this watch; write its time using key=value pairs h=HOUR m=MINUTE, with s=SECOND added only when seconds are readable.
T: h=11 m=6 s=30
